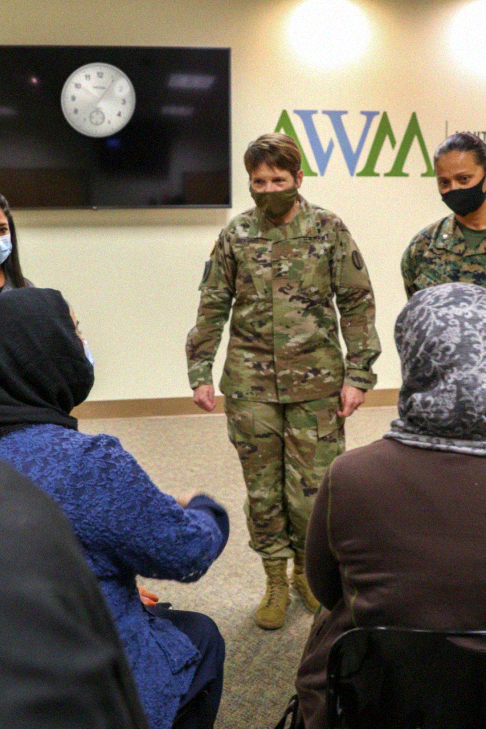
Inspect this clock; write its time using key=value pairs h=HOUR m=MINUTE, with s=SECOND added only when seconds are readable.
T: h=10 m=5
